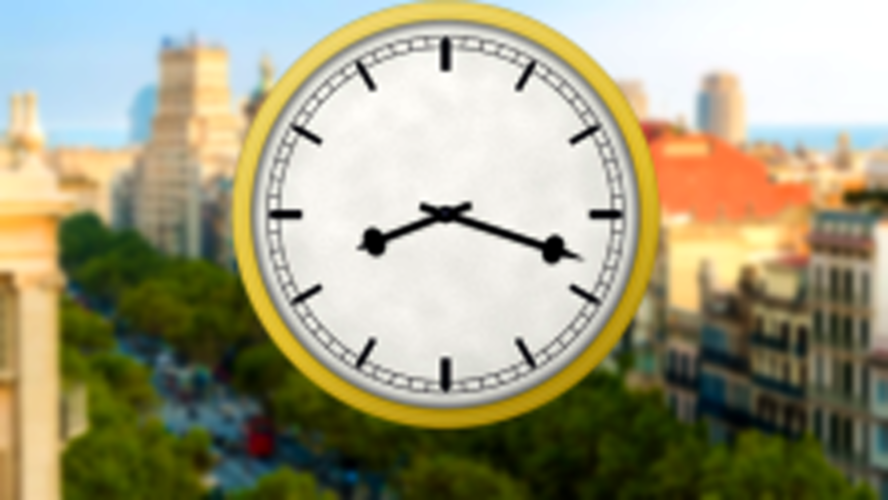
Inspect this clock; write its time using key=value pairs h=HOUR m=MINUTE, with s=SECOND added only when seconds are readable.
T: h=8 m=18
